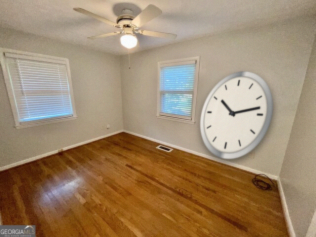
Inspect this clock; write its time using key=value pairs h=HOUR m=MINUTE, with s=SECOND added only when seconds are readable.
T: h=10 m=13
